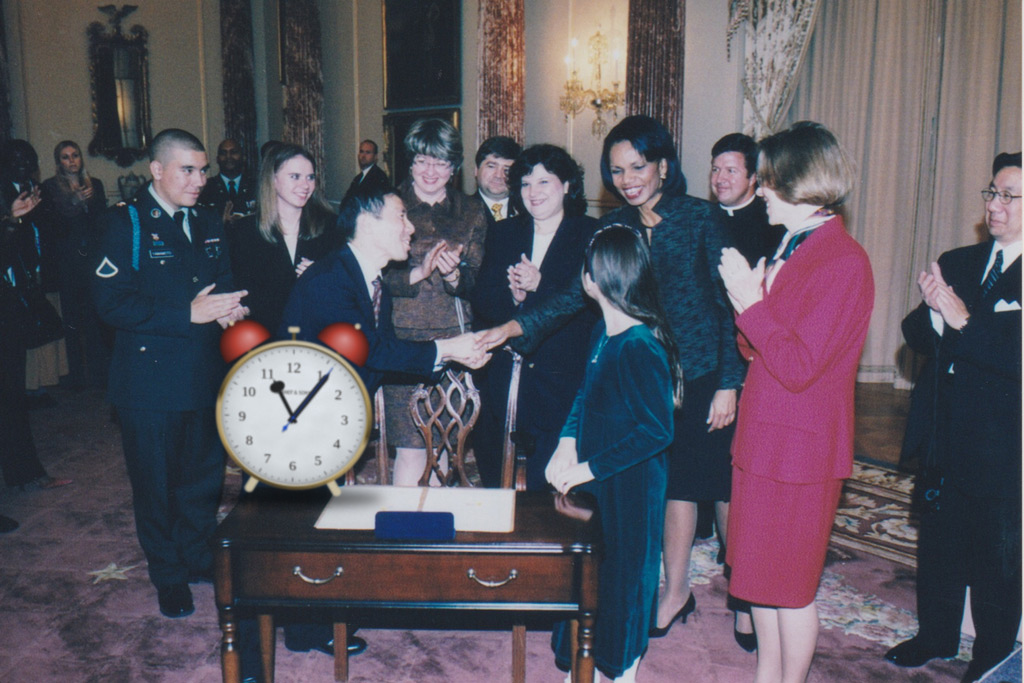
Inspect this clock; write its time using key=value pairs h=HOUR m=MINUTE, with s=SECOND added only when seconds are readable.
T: h=11 m=6 s=6
